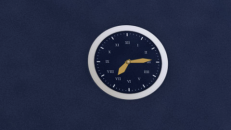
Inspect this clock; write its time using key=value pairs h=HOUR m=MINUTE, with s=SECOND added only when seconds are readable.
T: h=7 m=14
